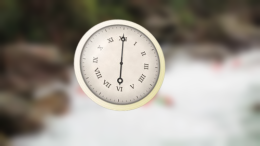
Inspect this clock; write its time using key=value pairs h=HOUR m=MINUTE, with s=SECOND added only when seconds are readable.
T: h=6 m=0
